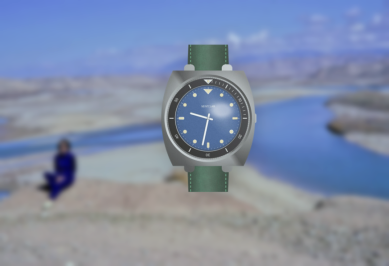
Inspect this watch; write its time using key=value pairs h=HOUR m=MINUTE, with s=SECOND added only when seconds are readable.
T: h=9 m=32
